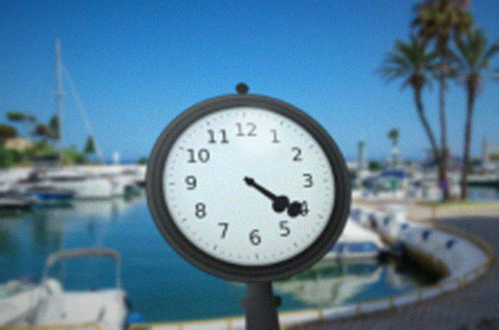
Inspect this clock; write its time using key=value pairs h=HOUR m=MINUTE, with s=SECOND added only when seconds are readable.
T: h=4 m=21
